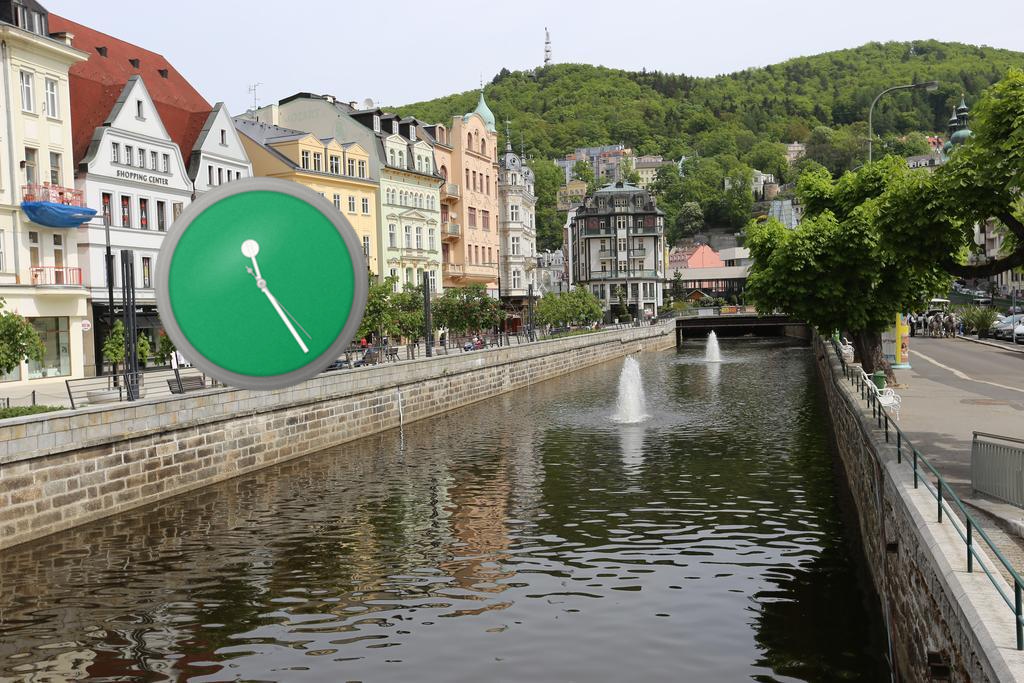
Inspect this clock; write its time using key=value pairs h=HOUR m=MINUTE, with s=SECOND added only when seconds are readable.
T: h=11 m=24 s=23
